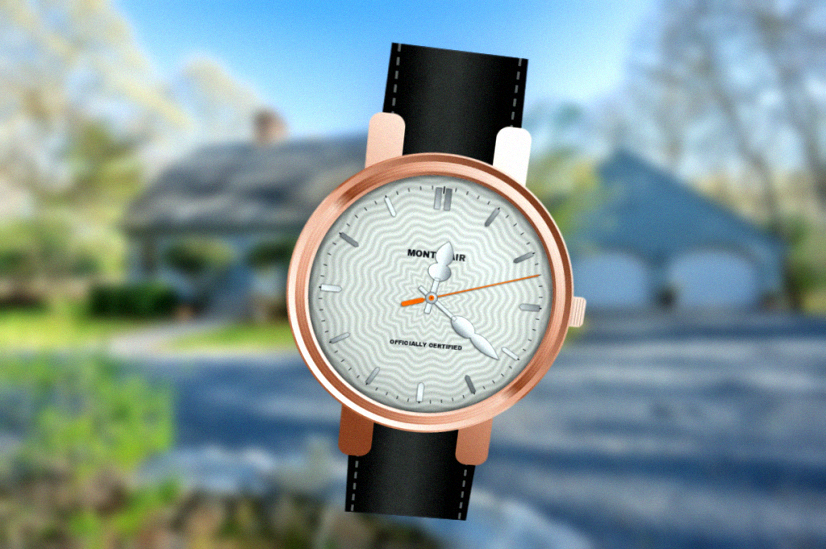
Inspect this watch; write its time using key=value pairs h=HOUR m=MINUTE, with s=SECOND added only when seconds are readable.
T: h=12 m=21 s=12
